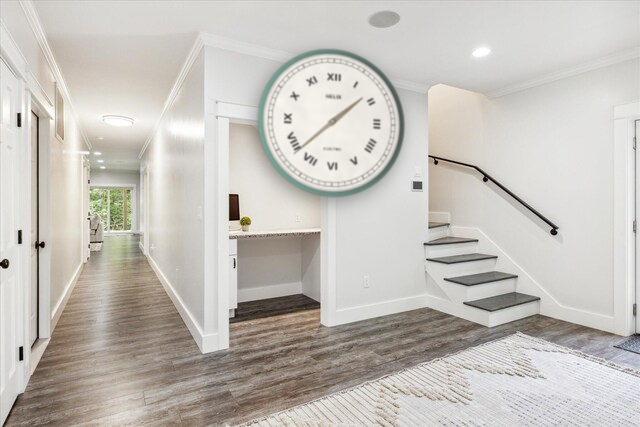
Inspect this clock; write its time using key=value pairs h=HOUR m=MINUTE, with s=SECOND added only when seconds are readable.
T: h=1 m=38
